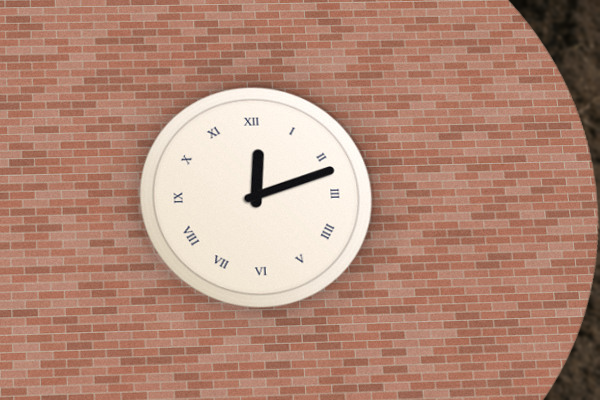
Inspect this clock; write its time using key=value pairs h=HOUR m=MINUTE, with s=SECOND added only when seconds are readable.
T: h=12 m=12
